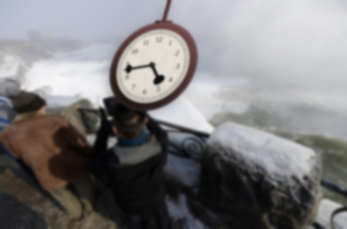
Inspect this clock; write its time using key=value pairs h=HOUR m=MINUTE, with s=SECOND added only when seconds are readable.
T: h=4 m=43
